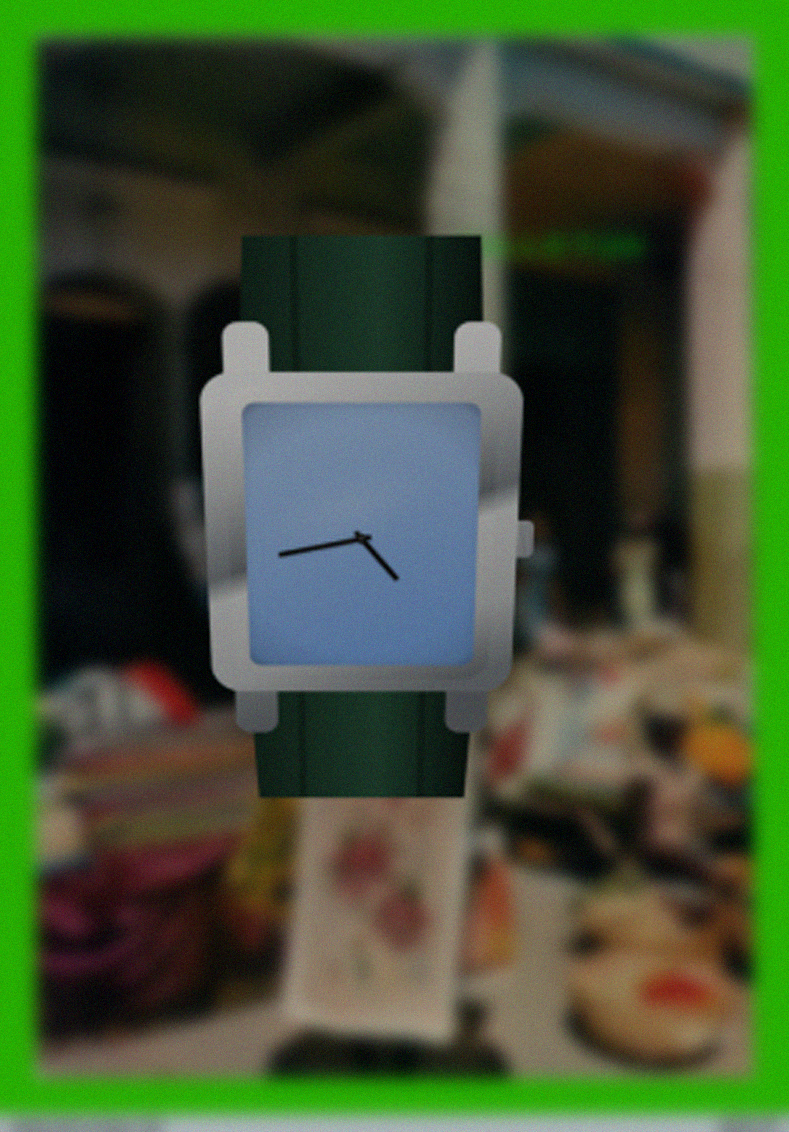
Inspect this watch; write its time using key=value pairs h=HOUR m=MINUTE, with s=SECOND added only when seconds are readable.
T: h=4 m=43
